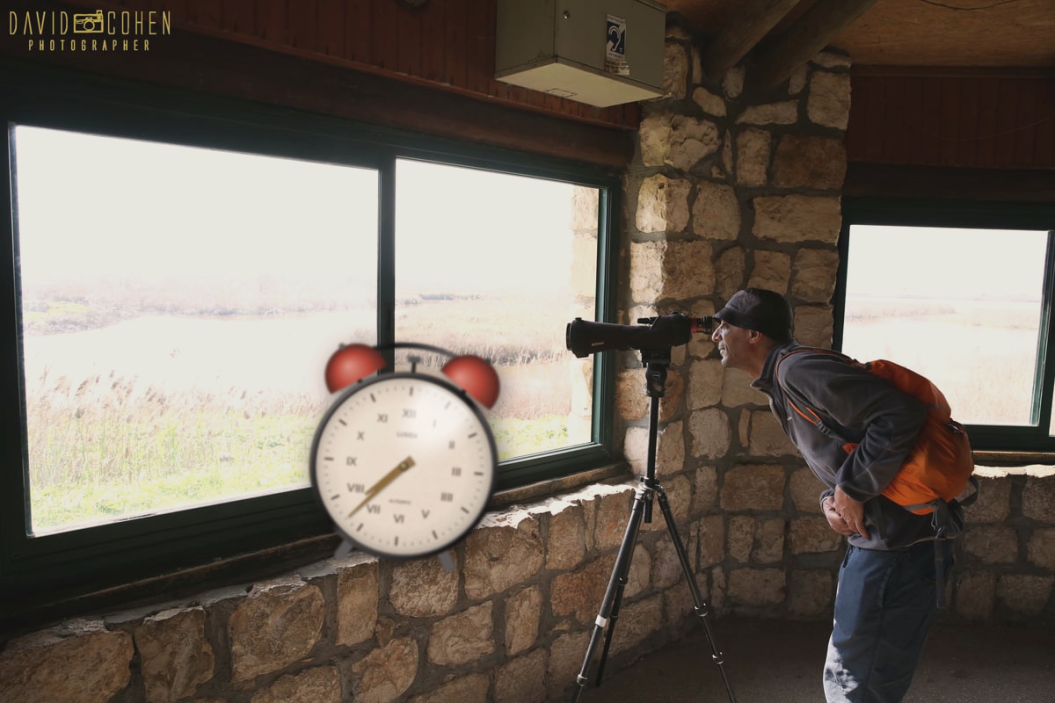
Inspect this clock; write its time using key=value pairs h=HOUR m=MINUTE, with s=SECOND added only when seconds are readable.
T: h=7 m=37
